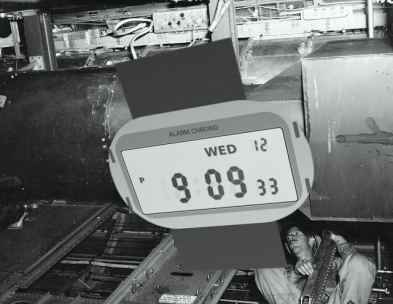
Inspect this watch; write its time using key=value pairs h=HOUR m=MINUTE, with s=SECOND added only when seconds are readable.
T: h=9 m=9 s=33
